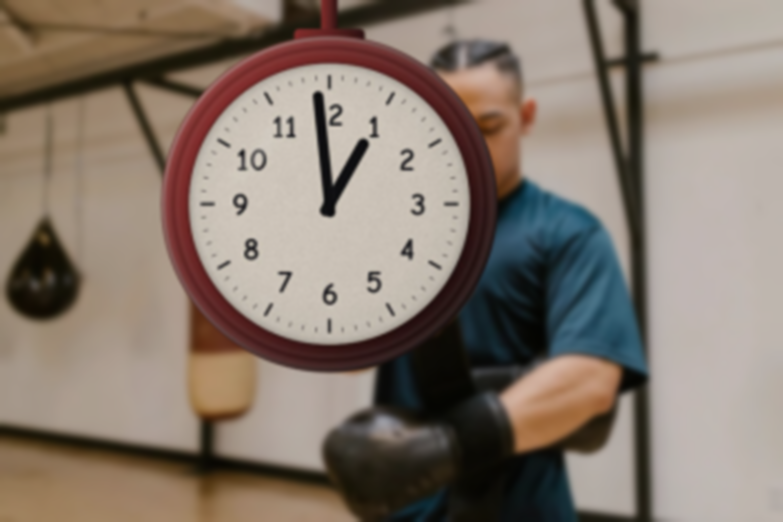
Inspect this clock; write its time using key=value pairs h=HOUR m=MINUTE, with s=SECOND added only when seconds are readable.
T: h=12 m=59
